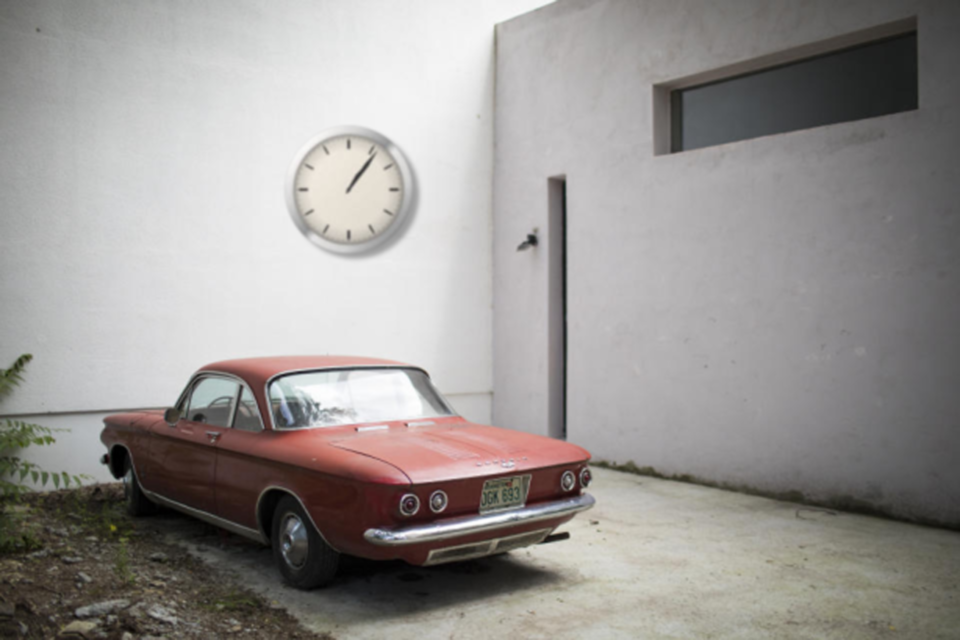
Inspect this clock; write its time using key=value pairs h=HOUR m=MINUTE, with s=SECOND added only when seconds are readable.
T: h=1 m=6
